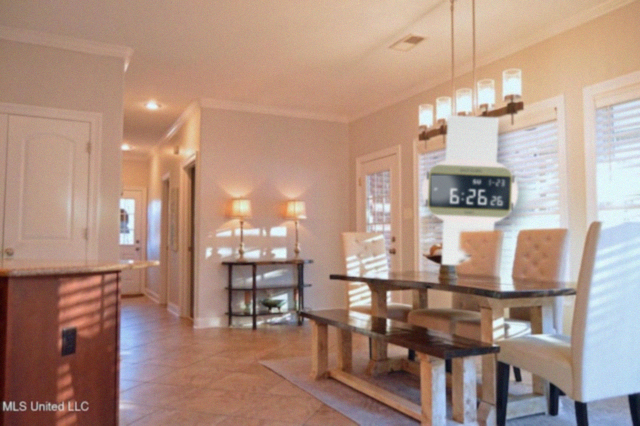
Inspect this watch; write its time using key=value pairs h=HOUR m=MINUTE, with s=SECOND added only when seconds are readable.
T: h=6 m=26
